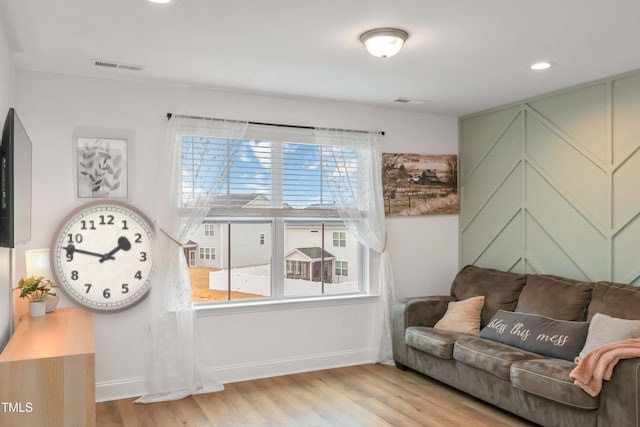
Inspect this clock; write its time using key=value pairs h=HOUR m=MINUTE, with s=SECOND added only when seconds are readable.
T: h=1 m=47
